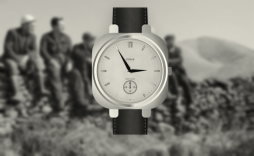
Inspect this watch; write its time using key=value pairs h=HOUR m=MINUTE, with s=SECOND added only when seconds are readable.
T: h=2 m=55
